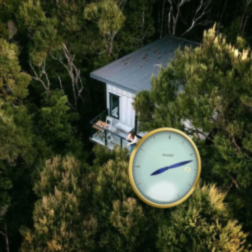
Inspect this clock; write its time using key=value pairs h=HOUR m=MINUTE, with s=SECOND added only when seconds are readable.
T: h=8 m=12
